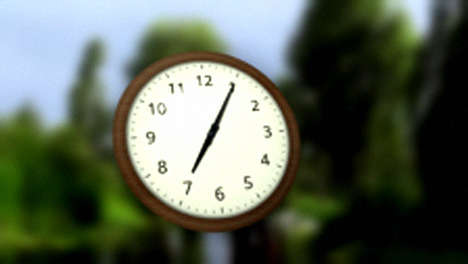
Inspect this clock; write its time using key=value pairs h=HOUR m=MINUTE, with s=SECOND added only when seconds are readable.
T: h=7 m=5
